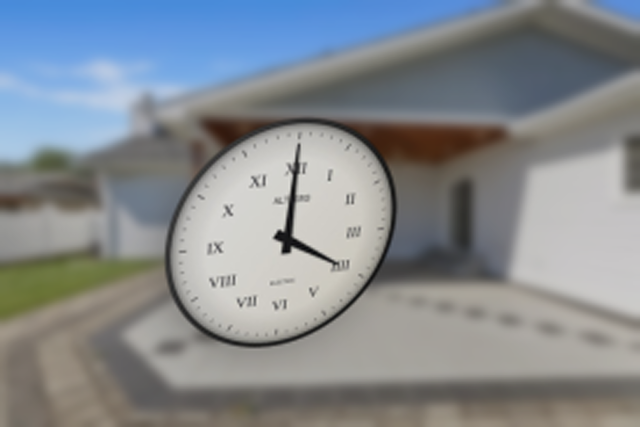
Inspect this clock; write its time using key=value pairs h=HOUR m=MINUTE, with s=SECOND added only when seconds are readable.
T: h=4 m=0
